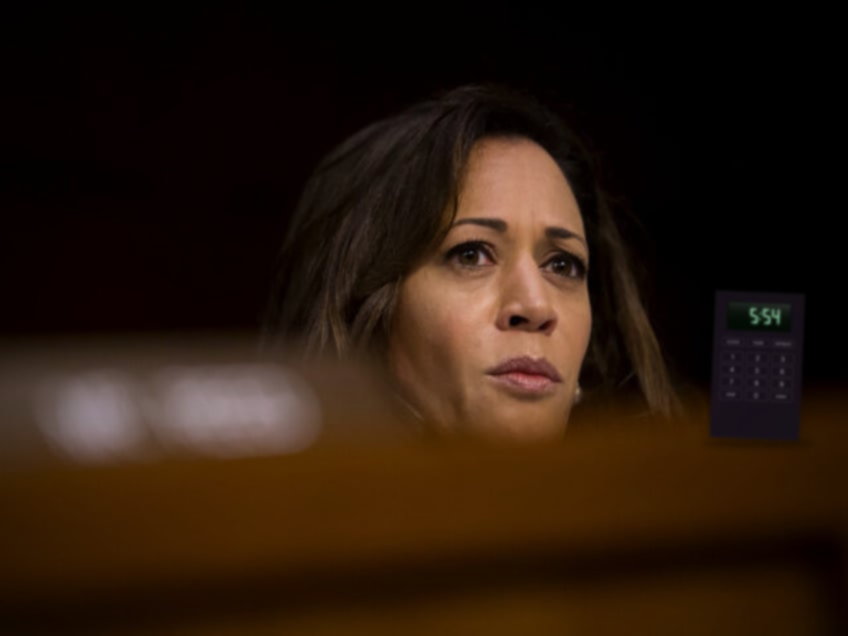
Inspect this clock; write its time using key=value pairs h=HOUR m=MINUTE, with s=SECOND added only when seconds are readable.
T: h=5 m=54
